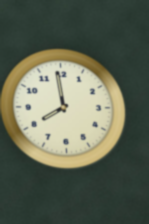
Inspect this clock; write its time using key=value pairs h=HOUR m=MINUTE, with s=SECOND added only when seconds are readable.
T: h=7 m=59
